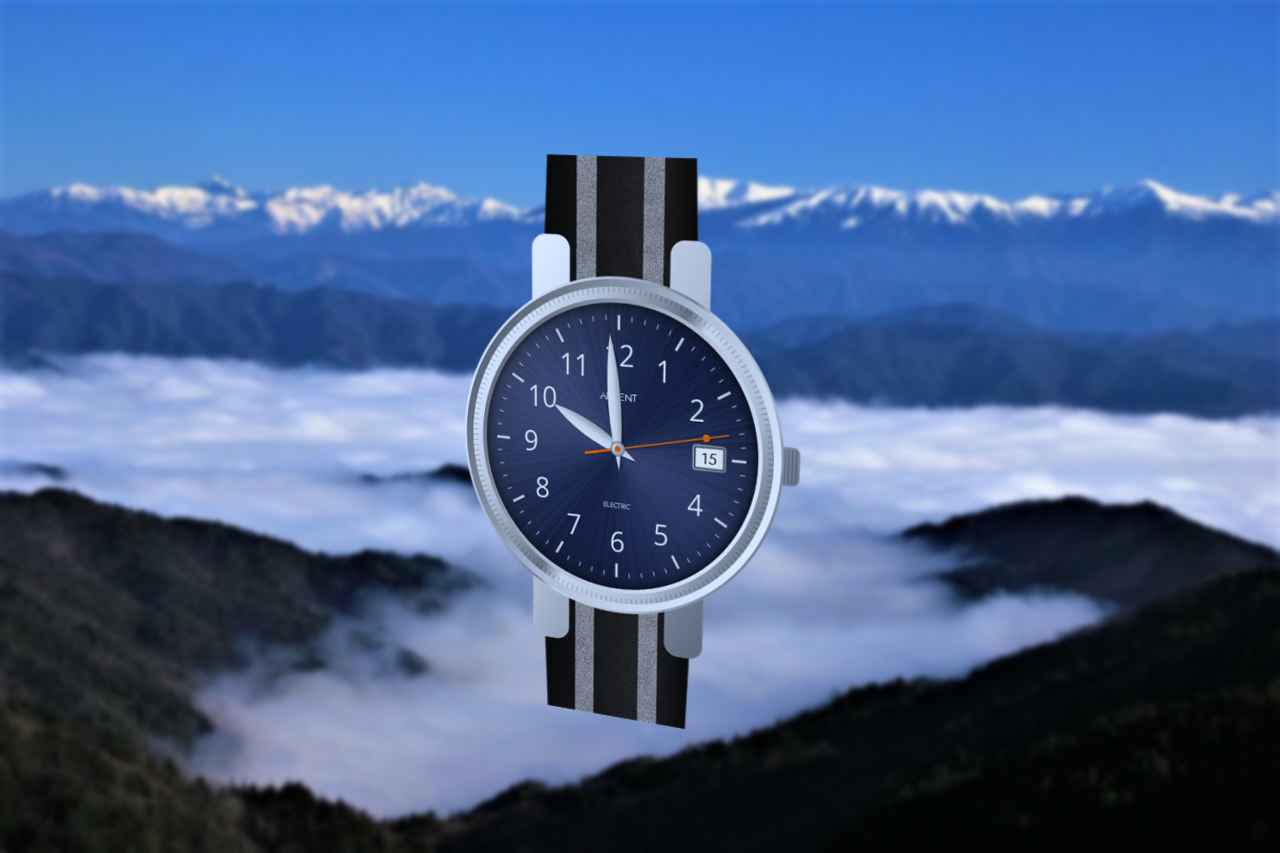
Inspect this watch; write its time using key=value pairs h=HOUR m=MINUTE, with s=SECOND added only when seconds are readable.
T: h=9 m=59 s=13
